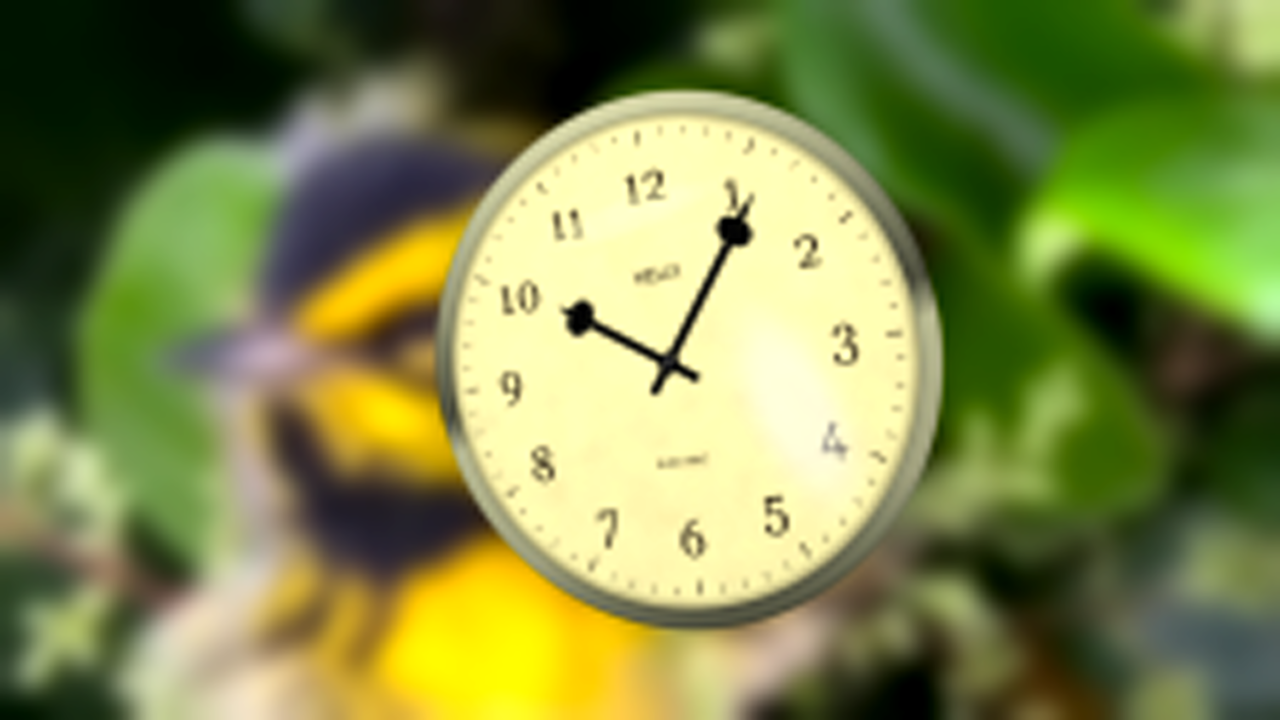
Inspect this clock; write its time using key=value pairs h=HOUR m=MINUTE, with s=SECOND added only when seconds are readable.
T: h=10 m=6
